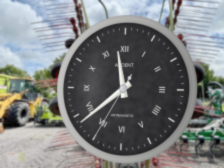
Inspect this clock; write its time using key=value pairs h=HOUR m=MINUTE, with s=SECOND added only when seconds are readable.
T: h=11 m=38 s=35
